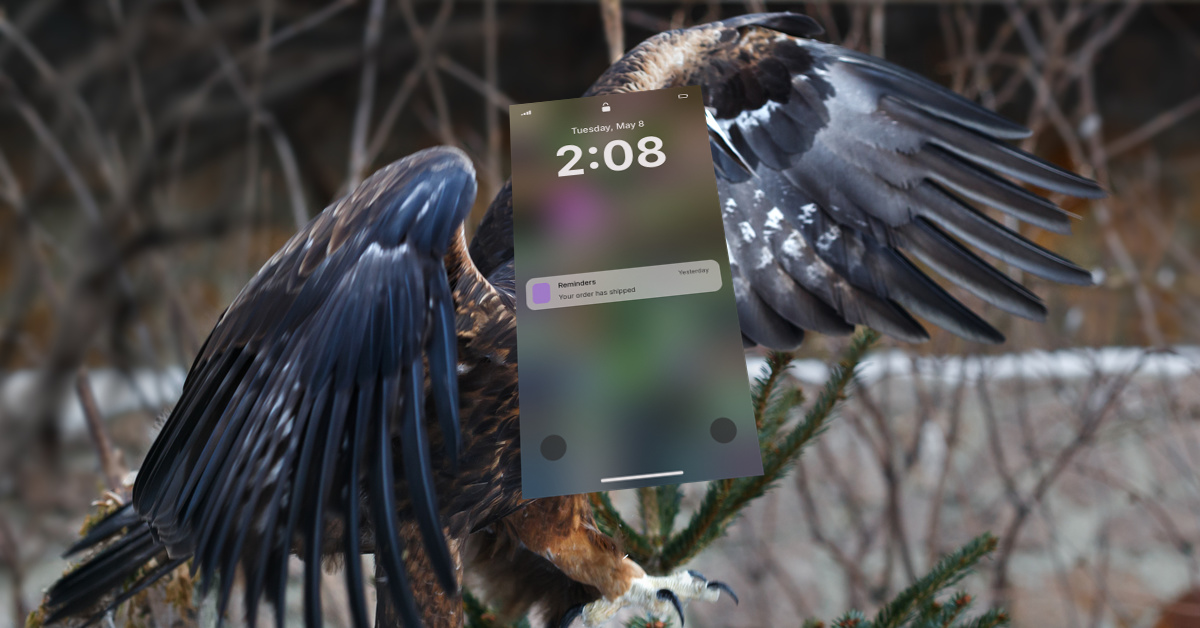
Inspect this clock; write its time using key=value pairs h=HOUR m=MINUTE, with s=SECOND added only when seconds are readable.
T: h=2 m=8
